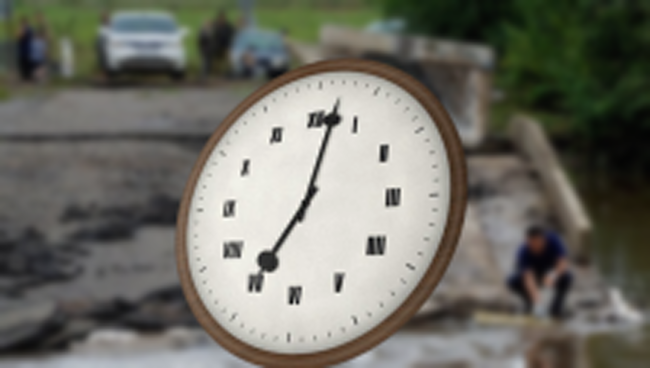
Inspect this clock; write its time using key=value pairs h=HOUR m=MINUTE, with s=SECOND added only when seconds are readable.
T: h=7 m=2
